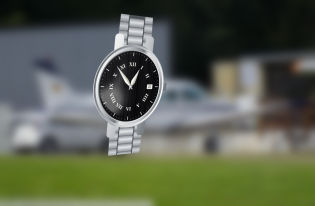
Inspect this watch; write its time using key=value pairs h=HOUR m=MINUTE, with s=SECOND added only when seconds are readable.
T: h=12 m=53
